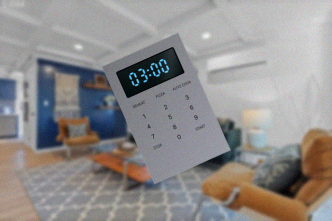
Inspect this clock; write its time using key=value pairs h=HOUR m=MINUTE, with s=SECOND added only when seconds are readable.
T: h=3 m=0
